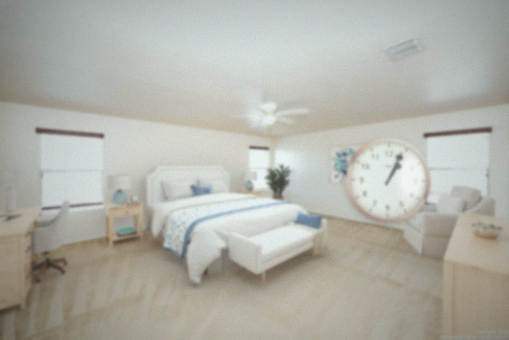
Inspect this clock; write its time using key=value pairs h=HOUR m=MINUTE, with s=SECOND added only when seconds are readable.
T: h=1 m=4
